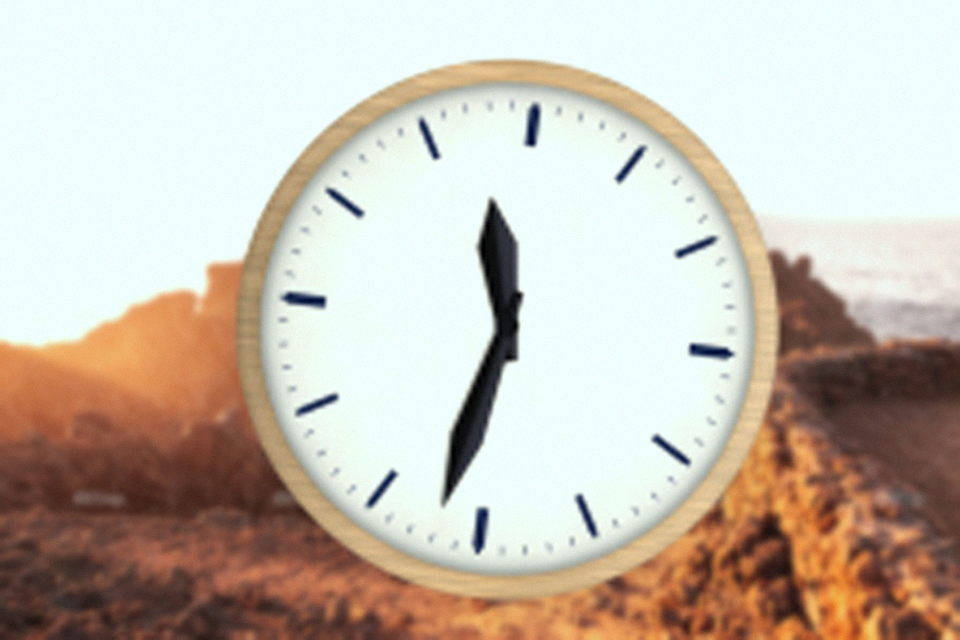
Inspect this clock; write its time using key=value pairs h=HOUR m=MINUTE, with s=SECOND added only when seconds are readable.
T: h=11 m=32
